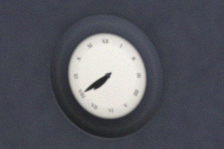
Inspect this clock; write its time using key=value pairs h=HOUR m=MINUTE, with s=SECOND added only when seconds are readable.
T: h=7 m=40
